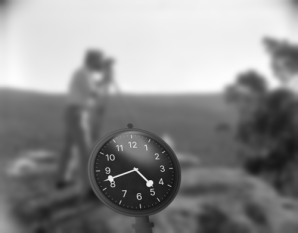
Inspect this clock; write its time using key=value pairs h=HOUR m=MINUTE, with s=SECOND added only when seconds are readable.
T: h=4 m=42
